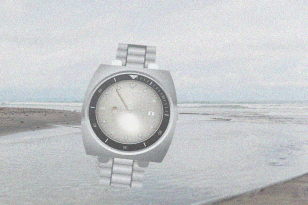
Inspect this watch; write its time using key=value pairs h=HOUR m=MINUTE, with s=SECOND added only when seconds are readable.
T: h=8 m=54
